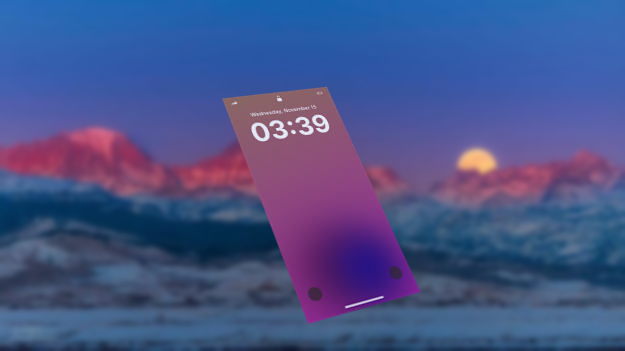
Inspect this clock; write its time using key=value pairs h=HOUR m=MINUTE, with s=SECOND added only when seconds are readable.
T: h=3 m=39
